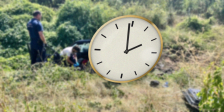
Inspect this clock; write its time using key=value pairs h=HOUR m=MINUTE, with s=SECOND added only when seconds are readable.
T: h=1 m=59
